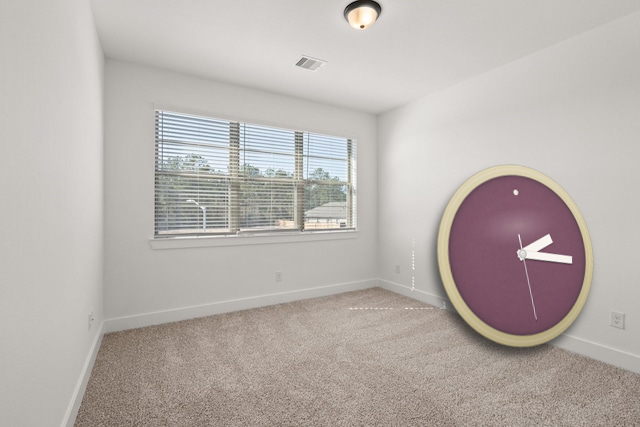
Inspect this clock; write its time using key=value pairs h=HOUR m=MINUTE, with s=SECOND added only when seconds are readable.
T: h=2 m=16 s=29
